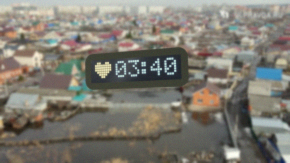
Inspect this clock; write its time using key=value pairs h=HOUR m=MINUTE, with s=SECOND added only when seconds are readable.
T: h=3 m=40
